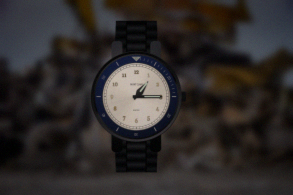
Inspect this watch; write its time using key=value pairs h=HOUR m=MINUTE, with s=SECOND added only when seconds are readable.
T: h=1 m=15
